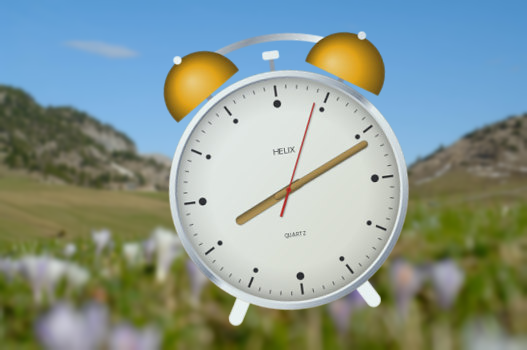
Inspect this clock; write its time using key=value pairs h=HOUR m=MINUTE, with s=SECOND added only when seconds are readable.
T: h=8 m=11 s=4
